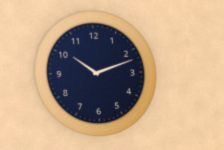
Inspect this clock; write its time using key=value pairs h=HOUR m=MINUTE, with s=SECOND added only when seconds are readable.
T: h=10 m=12
